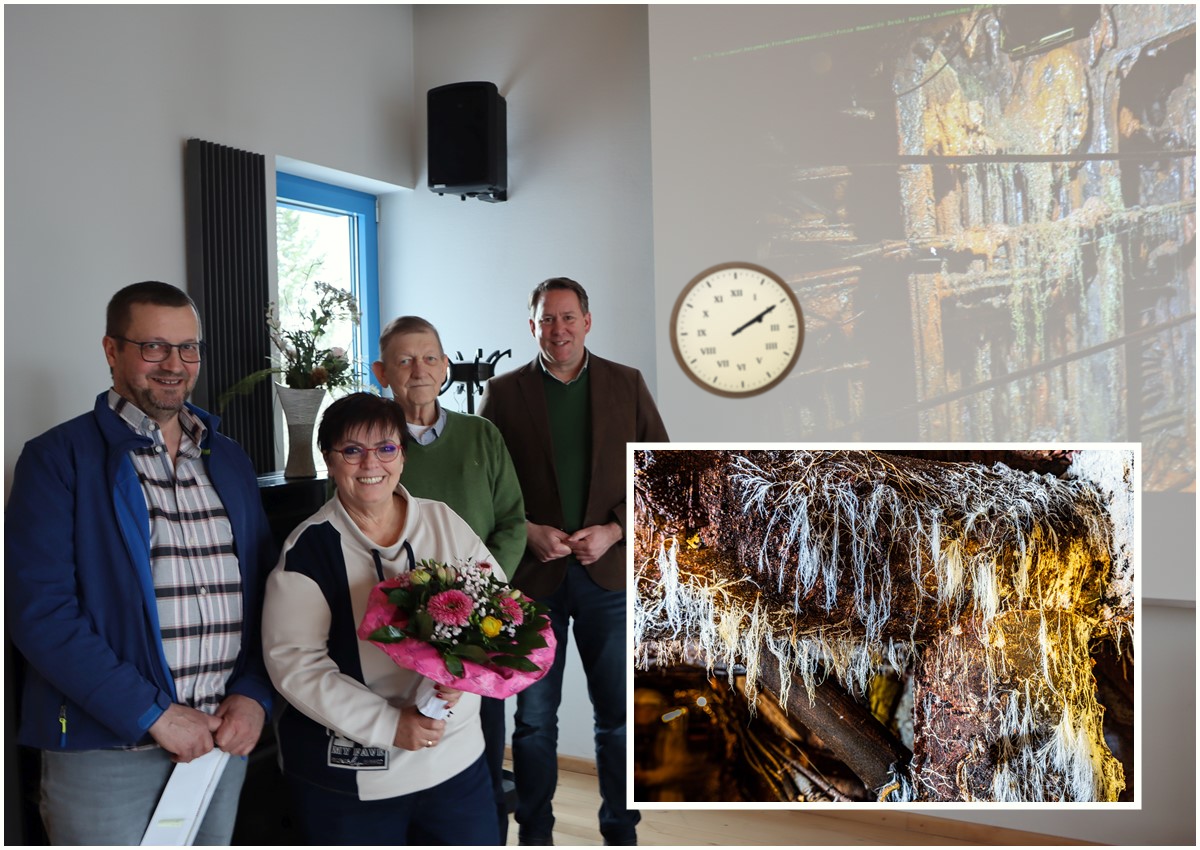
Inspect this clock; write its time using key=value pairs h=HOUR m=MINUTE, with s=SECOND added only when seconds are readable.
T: h=2 m=10
